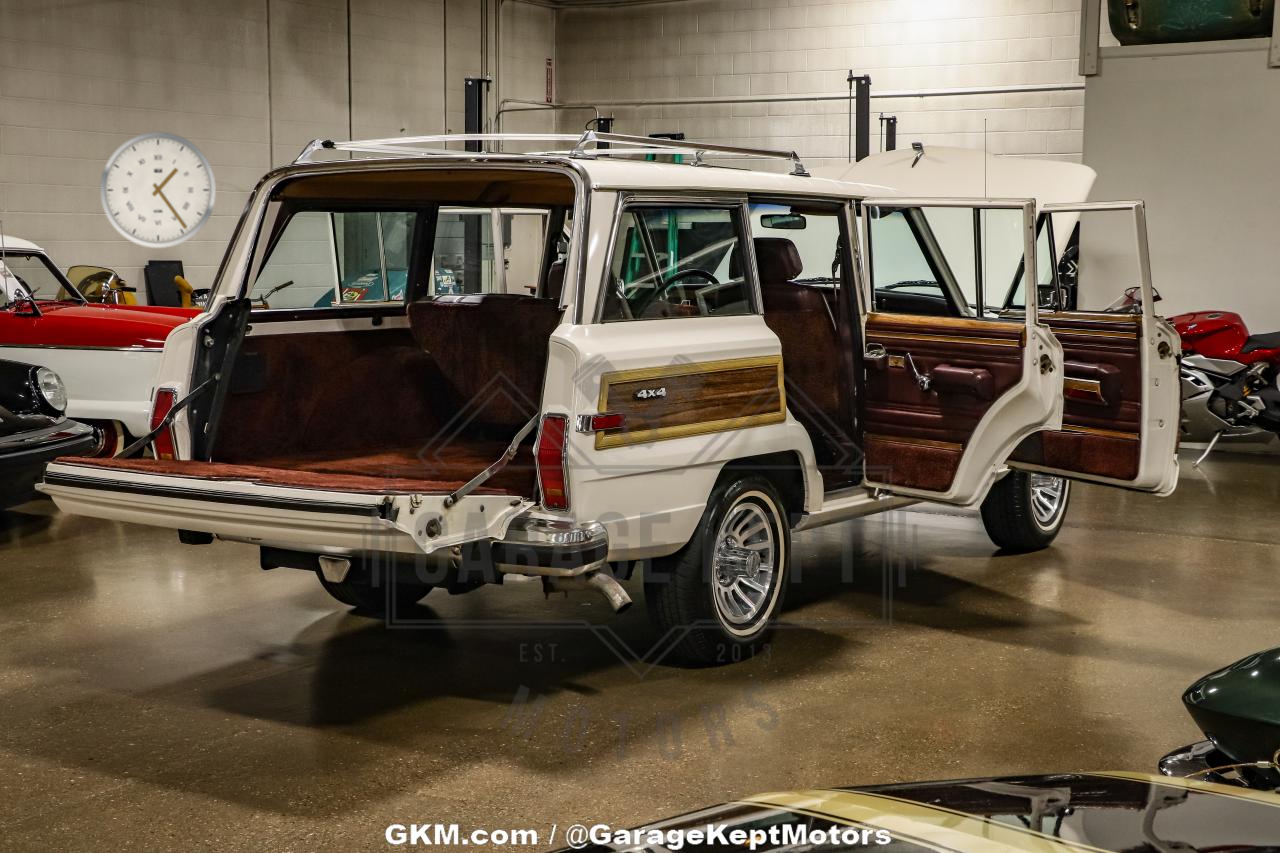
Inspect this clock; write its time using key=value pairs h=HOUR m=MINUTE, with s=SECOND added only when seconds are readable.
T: h=1 m=24
